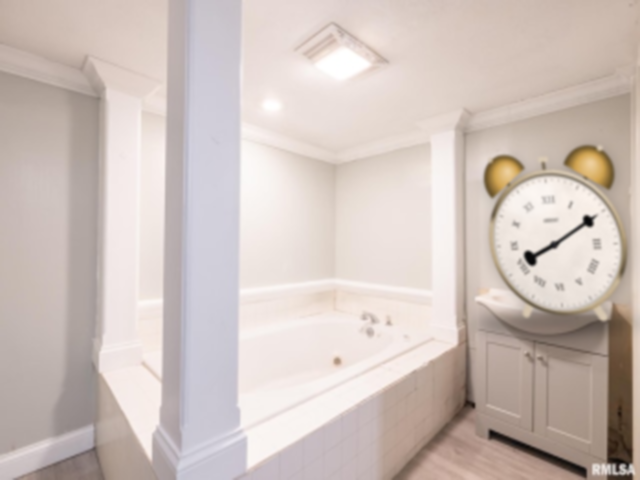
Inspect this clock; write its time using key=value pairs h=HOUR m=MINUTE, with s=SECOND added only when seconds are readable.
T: h=8 m=10
